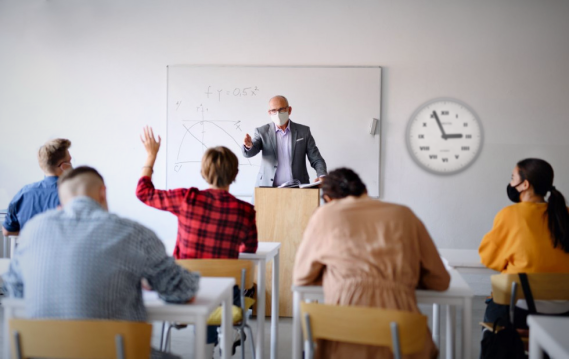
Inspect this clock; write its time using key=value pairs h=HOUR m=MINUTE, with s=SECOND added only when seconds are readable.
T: h=2 m=56
